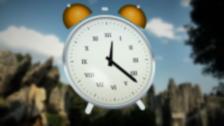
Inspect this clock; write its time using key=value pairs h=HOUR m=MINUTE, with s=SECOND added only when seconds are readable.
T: h=12 m=22
